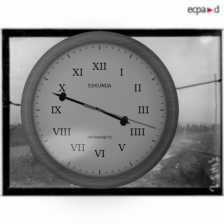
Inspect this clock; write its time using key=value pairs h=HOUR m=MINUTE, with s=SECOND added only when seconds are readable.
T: h=3 m=48 s=18
